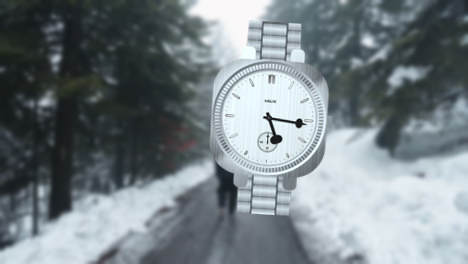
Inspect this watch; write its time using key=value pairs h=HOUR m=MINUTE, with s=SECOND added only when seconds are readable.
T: h=5 m=16
